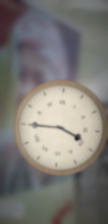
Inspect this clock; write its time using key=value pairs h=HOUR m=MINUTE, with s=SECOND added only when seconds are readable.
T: h=3 m=45
